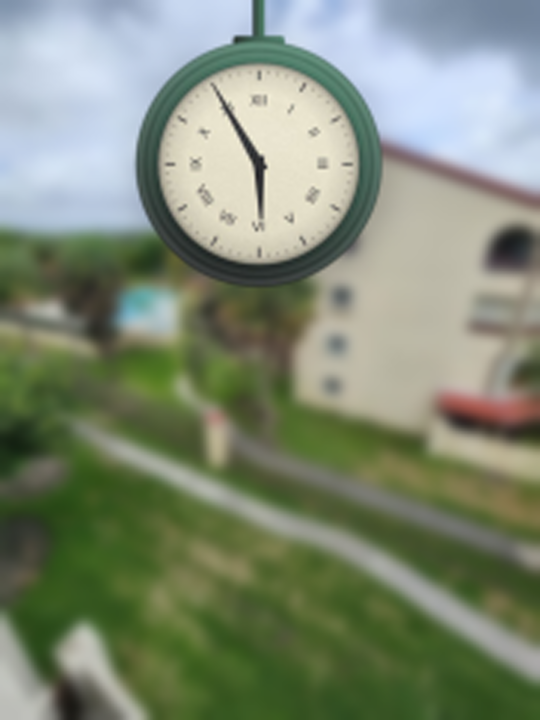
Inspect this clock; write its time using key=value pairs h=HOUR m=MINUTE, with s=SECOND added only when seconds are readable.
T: h=5 m=55
